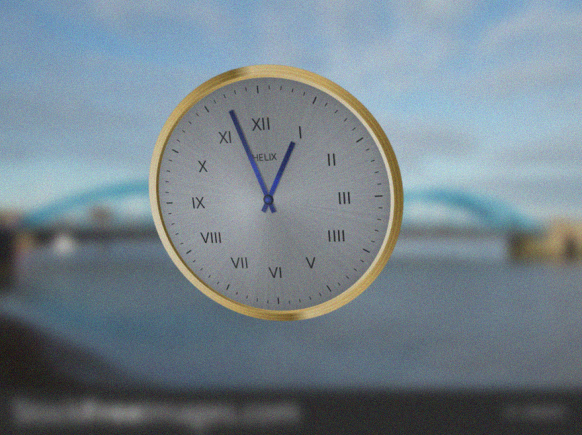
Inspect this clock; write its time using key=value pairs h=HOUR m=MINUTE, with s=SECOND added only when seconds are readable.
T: h=12 m=57
